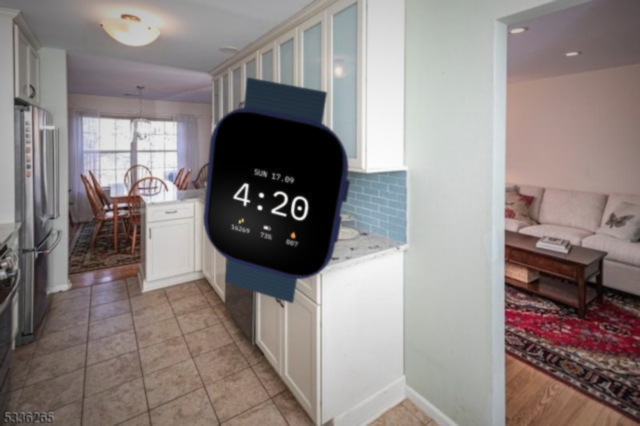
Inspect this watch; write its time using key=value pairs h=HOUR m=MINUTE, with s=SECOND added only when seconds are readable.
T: h=4 m=20
